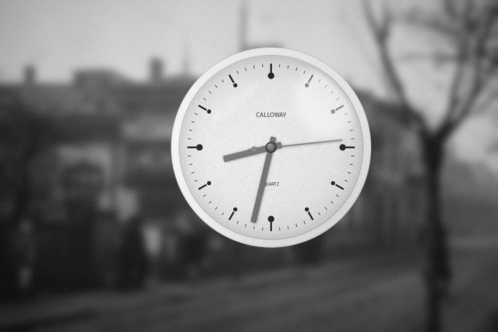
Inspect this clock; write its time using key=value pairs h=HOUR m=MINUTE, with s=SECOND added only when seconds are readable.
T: h=8 m=32 s=14
